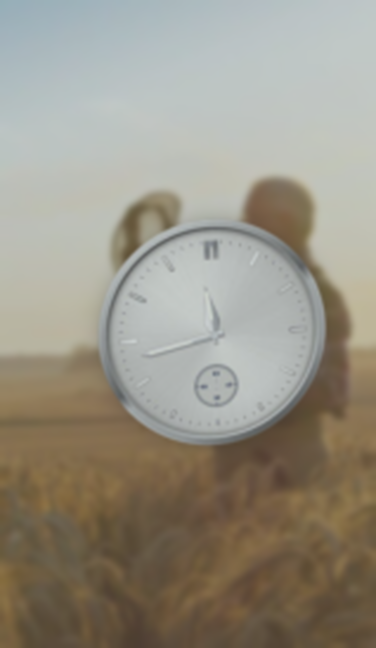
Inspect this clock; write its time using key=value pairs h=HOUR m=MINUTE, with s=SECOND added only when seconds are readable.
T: h=11 m=43
